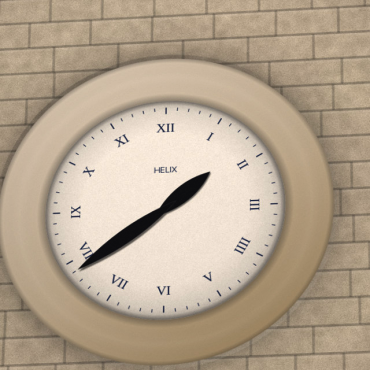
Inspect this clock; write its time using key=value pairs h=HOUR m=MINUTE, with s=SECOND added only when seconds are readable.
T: h=1 m=39
